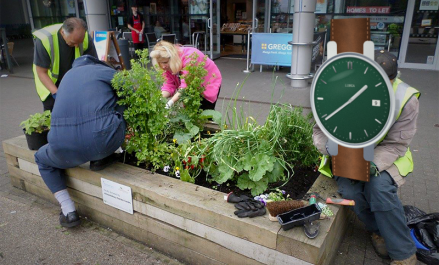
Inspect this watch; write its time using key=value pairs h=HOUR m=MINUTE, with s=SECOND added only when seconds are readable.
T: h=1 m=39
